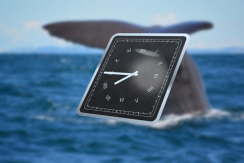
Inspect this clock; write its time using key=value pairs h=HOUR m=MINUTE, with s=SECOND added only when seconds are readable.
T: h=7 m=45
